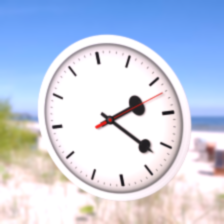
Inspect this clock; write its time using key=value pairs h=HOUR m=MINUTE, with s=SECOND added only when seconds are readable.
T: h=2 m=22 s=12
